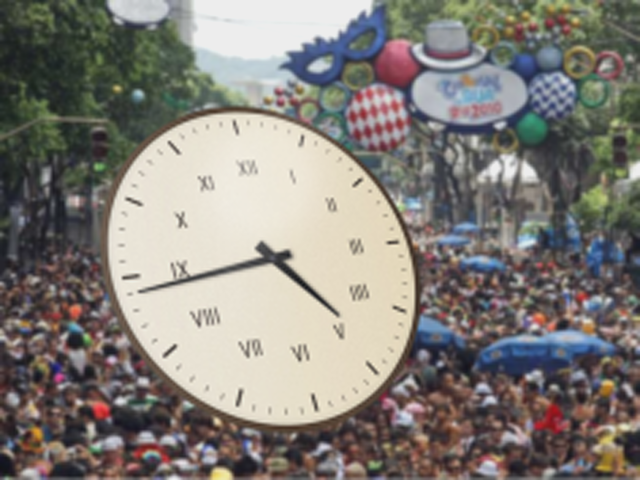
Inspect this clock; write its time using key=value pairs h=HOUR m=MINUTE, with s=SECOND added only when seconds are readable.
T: h=4 m=44
